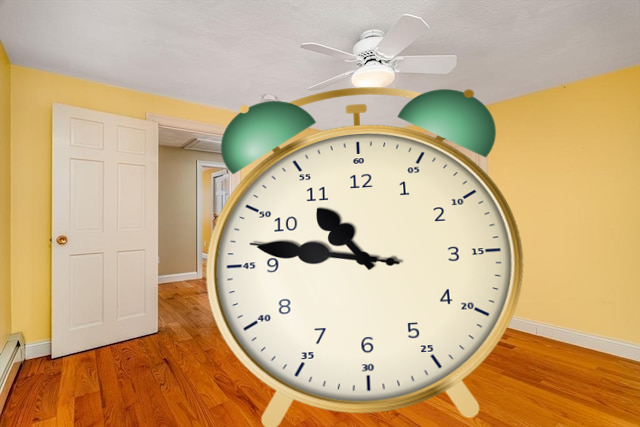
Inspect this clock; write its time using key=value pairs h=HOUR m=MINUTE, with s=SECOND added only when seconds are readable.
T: h=10 m=46 s=47
